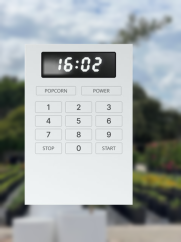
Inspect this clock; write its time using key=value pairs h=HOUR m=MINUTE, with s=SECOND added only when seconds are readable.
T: h=16 m=2
